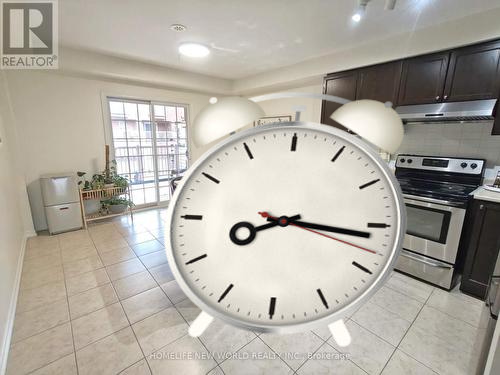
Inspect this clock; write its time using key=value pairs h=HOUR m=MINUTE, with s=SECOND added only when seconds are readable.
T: h=8 m=16 s=18
